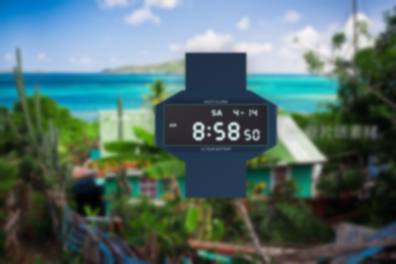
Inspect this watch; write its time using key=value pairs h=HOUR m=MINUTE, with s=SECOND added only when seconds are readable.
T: h=8 m=58 s=50
